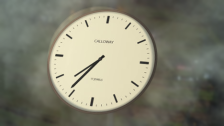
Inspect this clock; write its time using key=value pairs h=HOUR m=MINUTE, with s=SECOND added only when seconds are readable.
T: h=7 m=36
